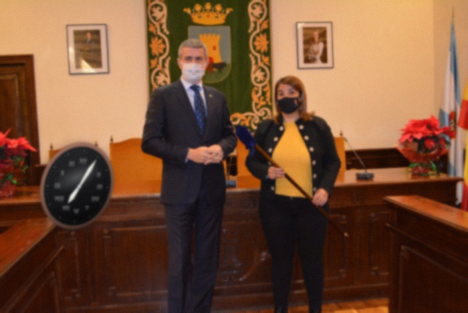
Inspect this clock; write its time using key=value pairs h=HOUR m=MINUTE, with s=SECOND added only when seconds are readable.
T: h=7 m=5
